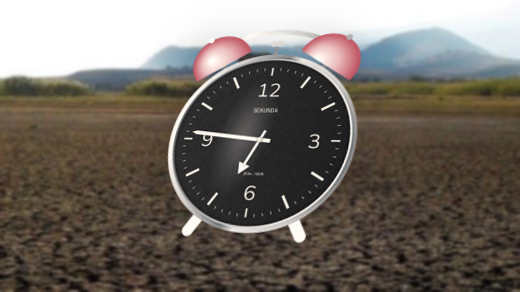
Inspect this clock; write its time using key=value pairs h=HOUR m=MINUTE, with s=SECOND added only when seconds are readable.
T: h=6 m=46
